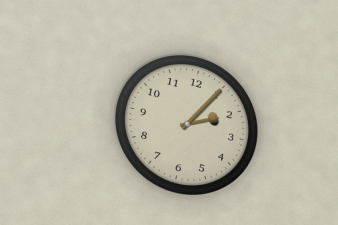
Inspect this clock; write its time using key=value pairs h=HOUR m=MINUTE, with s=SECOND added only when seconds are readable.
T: h=2 m=5
